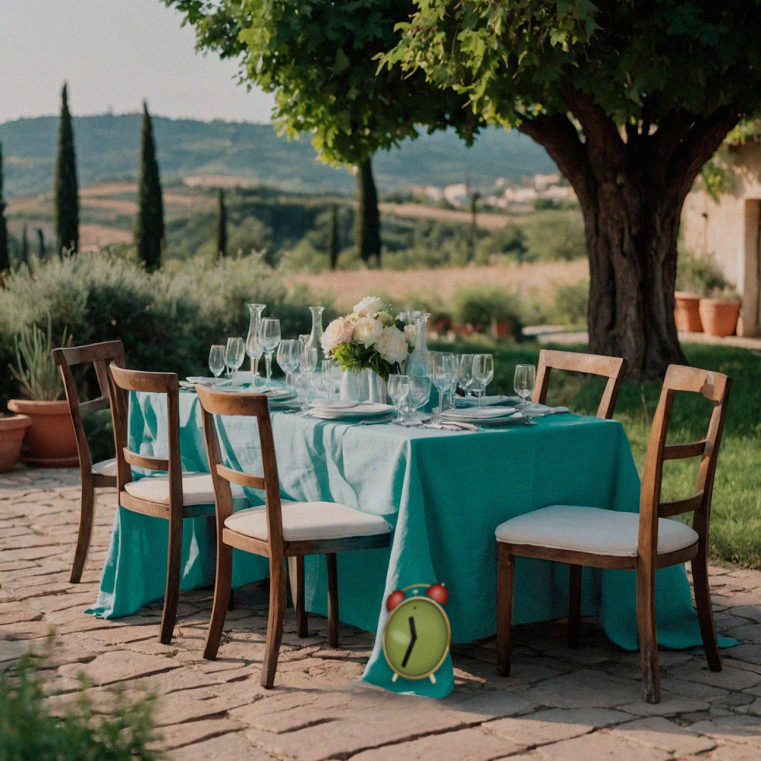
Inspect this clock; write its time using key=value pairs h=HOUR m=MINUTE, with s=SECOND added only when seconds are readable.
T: h=11 m=34
